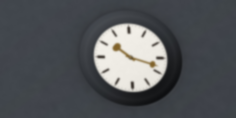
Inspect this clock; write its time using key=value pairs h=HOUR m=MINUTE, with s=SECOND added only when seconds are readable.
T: h=10 m=18
